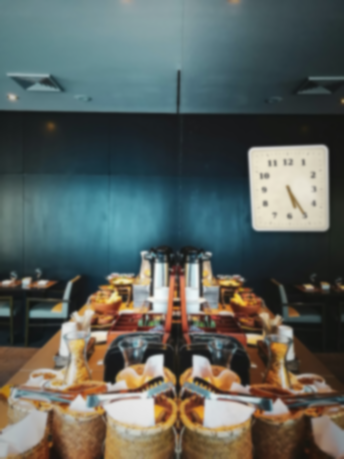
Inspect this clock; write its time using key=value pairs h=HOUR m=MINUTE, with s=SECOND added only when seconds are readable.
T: h=5 m=25
